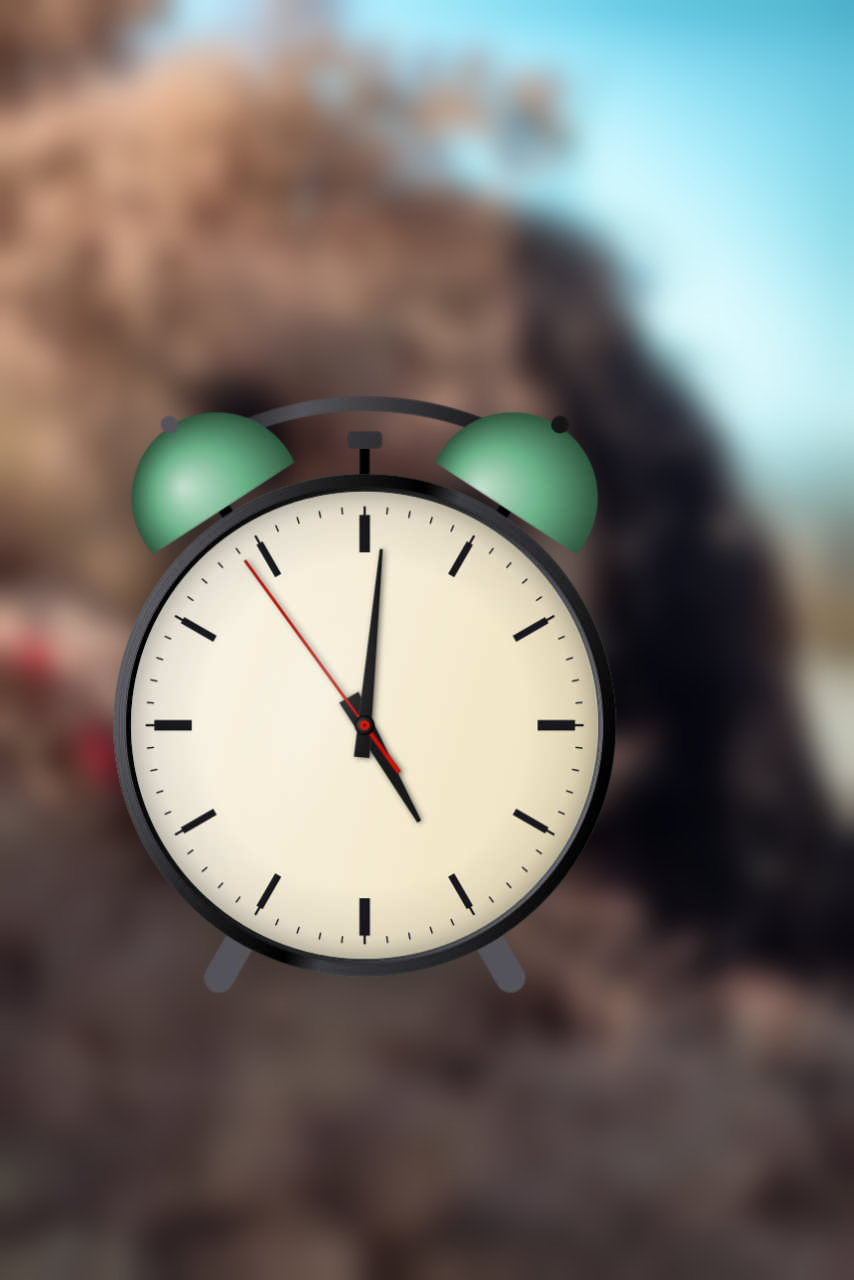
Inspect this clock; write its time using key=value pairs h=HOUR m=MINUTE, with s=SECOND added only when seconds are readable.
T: h=5 m=0 s=54
